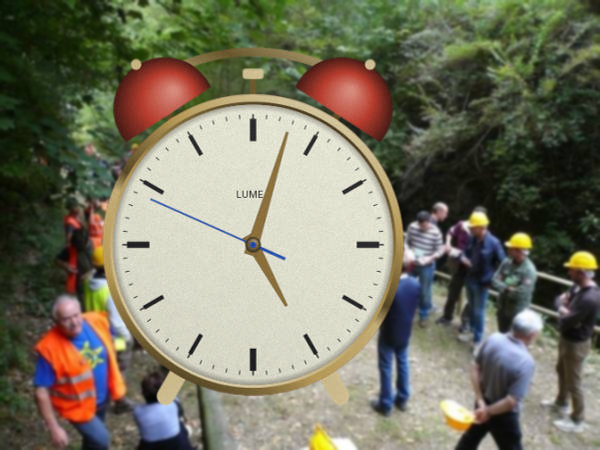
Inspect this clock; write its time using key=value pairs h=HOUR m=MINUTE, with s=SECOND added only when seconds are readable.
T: h=5 m=2 s=49
